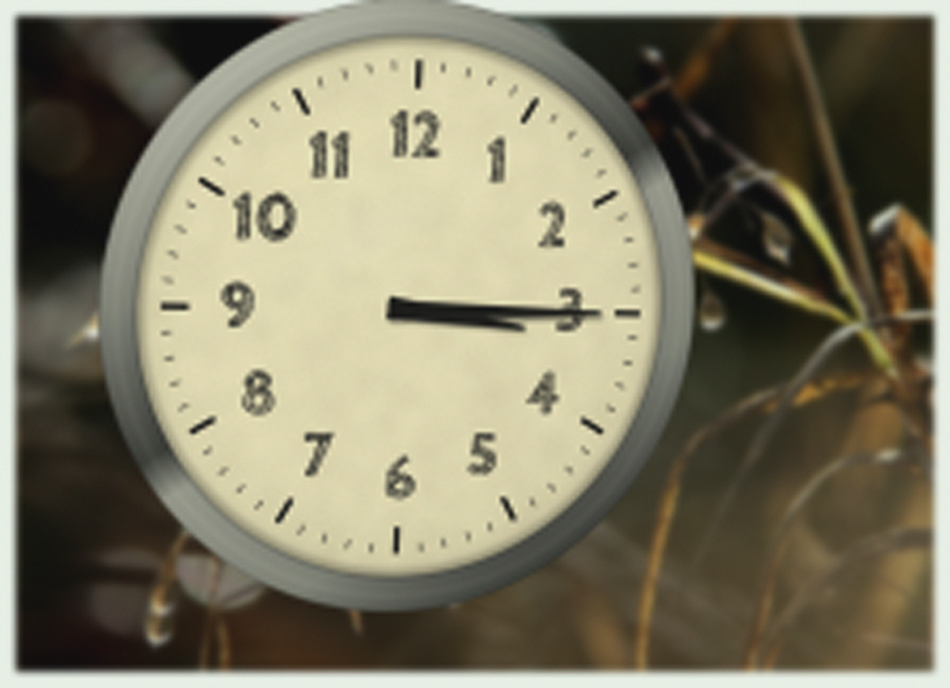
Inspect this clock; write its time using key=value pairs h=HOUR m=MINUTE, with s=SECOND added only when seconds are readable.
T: h=3 m=15
